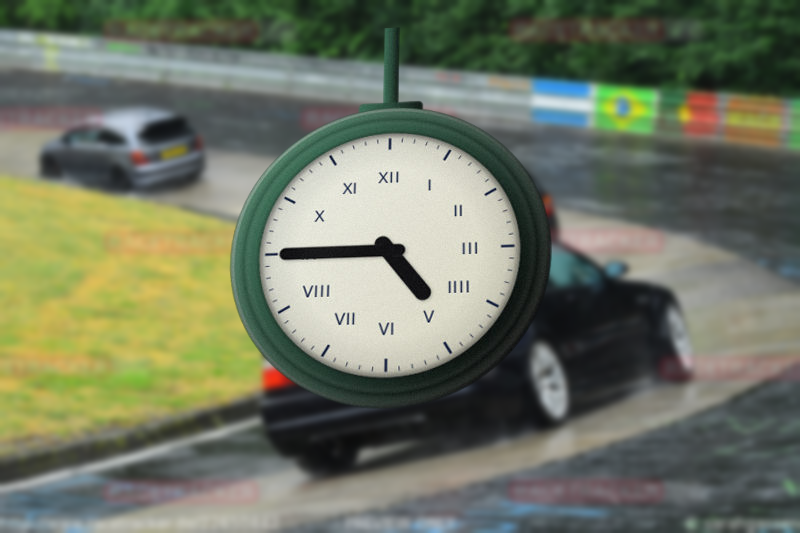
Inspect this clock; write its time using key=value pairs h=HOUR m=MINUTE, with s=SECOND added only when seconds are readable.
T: h=4 m=45
